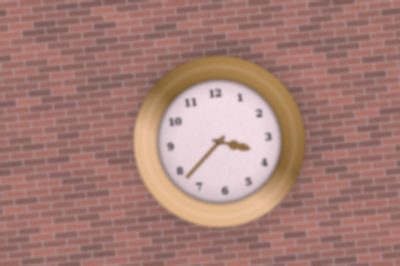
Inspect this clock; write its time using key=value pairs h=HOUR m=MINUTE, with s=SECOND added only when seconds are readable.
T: h=3 m=38
